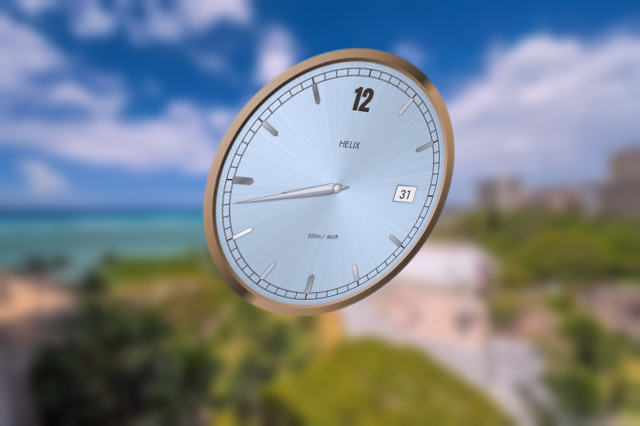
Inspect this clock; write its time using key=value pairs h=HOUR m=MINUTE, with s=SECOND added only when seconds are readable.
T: h=8 m=43
